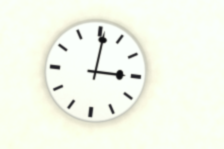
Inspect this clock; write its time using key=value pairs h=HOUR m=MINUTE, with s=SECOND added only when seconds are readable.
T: h=3 m=1
